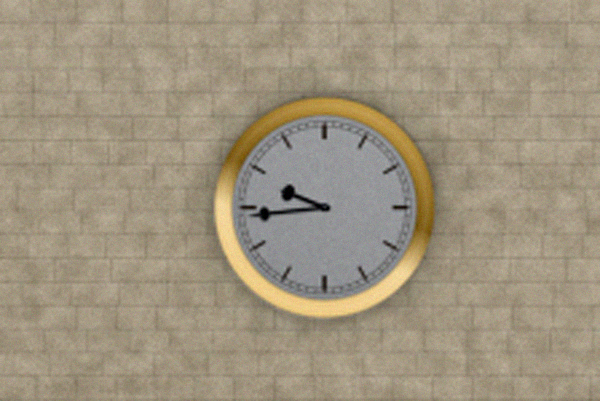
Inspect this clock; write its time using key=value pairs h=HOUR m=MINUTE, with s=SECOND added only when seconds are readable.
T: h=9 m=44
